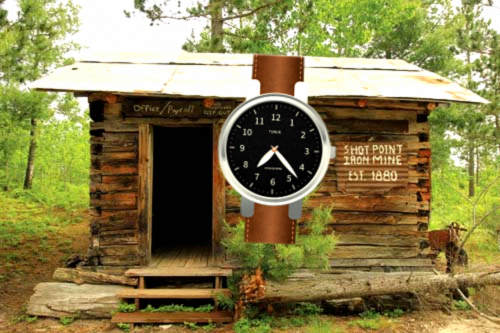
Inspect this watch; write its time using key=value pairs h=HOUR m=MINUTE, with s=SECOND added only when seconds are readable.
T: h=7 m=23
